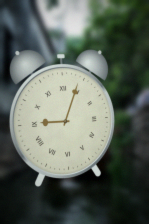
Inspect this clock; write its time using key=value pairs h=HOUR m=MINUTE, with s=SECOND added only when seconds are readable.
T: h=9 m=4
